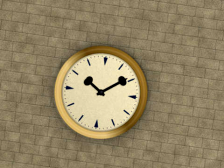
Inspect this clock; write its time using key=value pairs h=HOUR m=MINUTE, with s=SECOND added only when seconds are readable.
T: h=10 m=9
